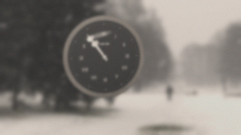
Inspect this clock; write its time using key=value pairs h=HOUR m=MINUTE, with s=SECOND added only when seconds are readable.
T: h=10 m=54
